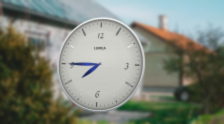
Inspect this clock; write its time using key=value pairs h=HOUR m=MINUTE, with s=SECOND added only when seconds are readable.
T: h=7 m=45
